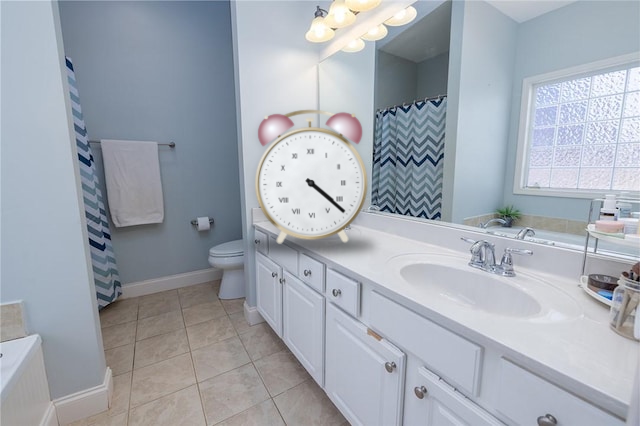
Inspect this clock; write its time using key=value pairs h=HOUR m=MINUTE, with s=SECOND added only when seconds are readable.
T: h=4 m=22
